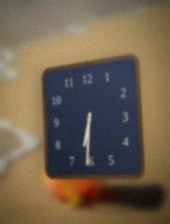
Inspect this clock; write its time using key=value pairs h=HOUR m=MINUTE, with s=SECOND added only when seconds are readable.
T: h=6 m=31
